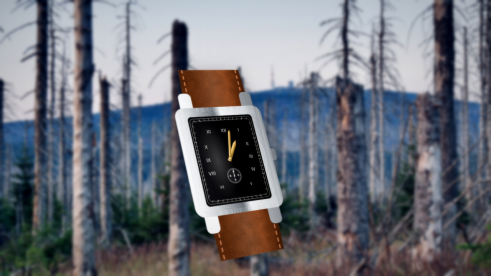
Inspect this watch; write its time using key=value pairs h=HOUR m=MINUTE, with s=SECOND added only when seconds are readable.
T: h=1 m=2
